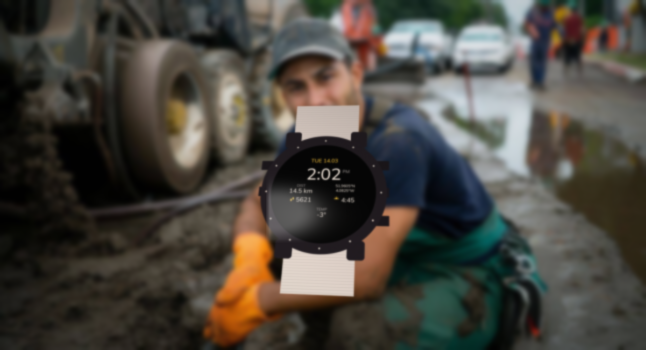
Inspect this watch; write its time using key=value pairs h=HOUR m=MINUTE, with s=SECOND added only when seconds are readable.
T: h=2 m=2
